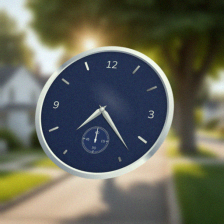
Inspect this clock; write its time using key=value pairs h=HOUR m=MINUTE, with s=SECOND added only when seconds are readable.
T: h=7 m=23
